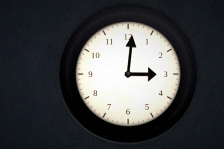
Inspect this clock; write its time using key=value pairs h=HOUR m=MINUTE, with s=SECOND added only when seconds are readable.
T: h=3 m=1
